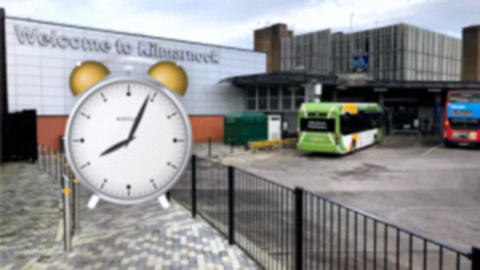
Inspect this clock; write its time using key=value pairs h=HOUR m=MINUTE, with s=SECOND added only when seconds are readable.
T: h=8 m=4
